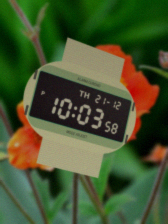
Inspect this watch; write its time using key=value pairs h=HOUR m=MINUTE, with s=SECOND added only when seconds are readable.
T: h=10 m=3 s=58
